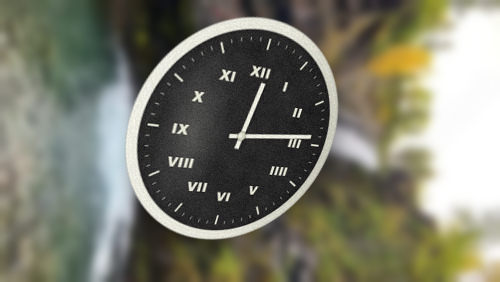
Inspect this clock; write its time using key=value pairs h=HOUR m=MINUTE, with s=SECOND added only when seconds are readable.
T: h=12 m=14
